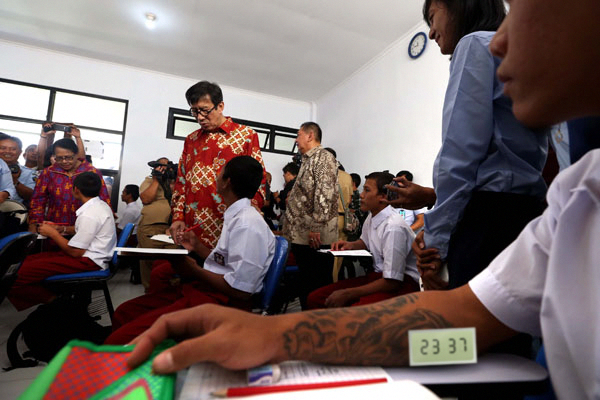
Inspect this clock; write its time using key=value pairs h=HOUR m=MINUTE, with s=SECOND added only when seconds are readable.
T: h=23 m=37
